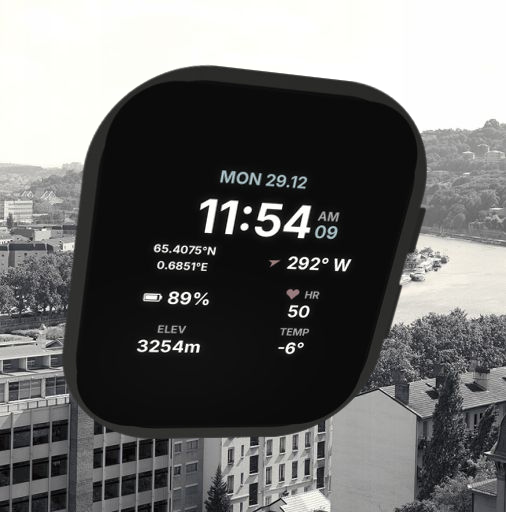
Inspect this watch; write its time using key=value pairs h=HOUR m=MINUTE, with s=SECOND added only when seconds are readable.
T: h=11 m=54 s=9
